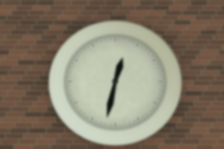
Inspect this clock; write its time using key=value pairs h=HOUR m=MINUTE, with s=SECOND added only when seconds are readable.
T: h=12 m=32
